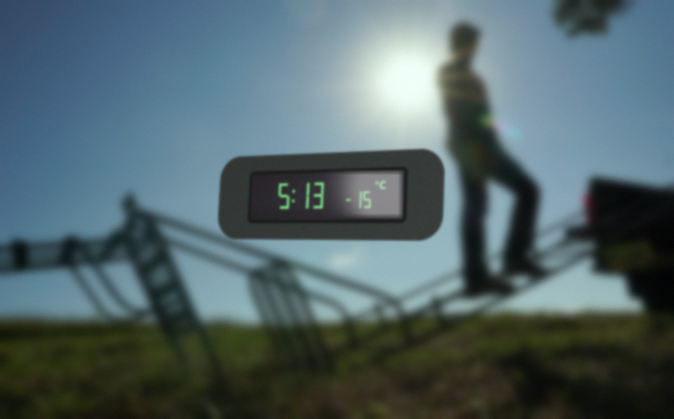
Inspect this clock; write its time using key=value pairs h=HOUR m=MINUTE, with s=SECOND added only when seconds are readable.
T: h=5 m=13
